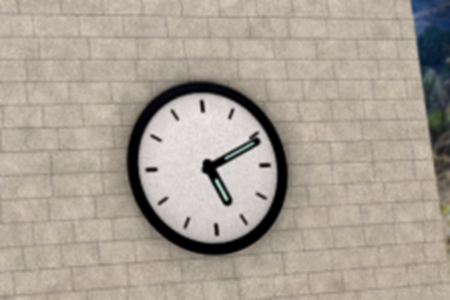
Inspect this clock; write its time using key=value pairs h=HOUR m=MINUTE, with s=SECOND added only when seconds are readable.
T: h=5 m=11
